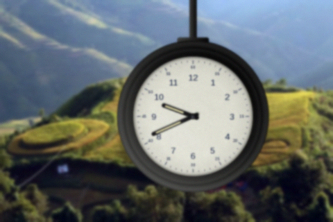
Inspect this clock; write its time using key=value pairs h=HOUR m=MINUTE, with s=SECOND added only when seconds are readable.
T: h=9 m=41
